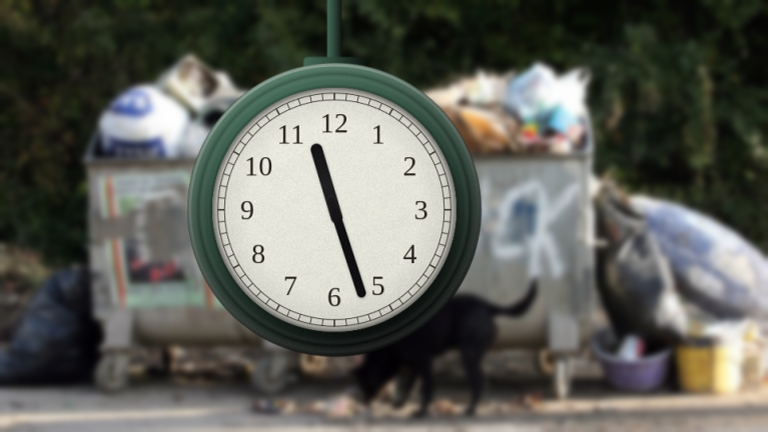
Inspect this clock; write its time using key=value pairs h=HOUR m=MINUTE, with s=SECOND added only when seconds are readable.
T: h=11 m=27
